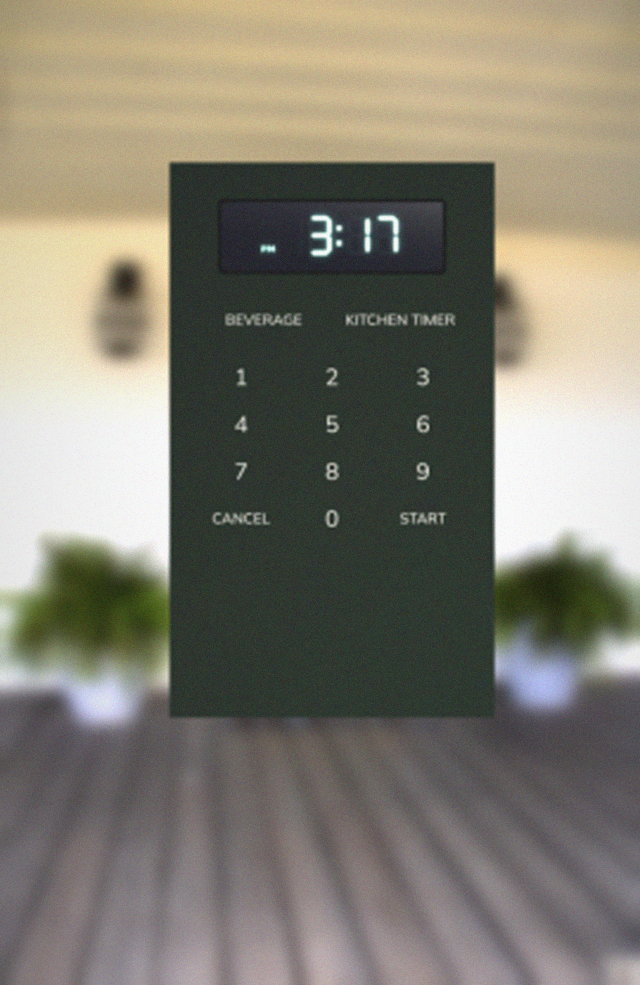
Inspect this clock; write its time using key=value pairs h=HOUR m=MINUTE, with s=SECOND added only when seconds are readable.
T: h=3 m=17
